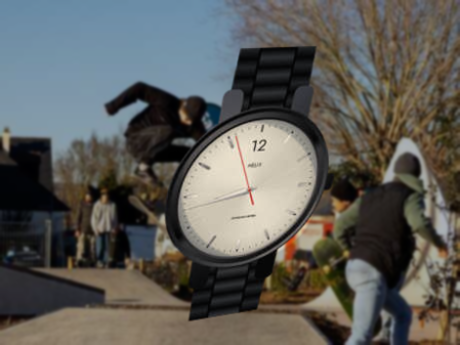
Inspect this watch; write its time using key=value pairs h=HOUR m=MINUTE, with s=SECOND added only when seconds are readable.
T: h=8 m=42 s=56
